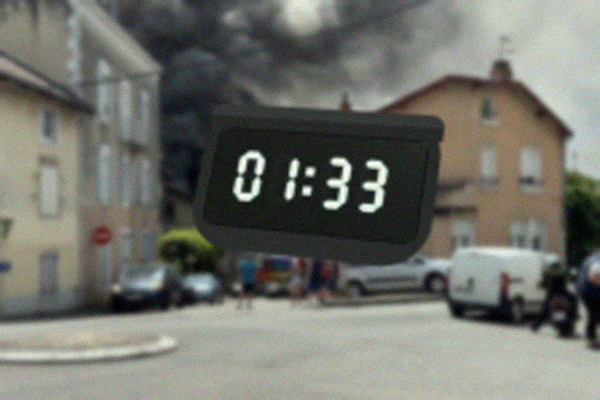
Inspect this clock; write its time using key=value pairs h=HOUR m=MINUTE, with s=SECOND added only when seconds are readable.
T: h=1 m=33
